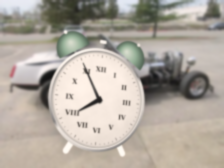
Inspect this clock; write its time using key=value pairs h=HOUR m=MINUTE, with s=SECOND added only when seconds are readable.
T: h=7 m=55
